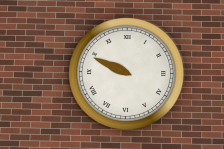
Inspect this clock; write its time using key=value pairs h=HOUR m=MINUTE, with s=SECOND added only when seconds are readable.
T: h=9 m=49
